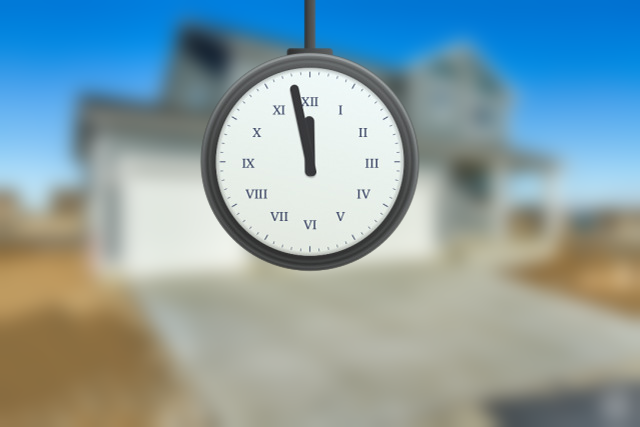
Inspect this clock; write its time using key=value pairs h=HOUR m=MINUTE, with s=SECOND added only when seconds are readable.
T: h=11 m=58
